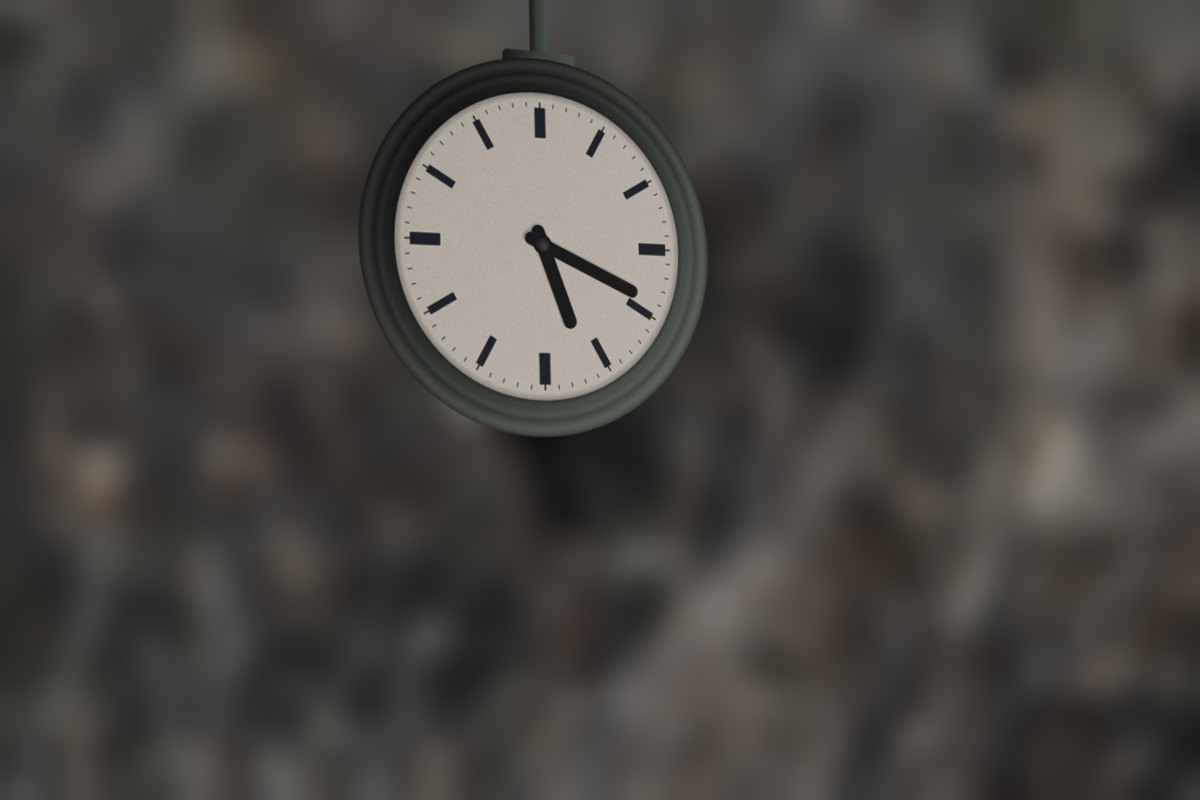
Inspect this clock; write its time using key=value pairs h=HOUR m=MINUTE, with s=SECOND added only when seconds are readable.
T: h=5 m=19
